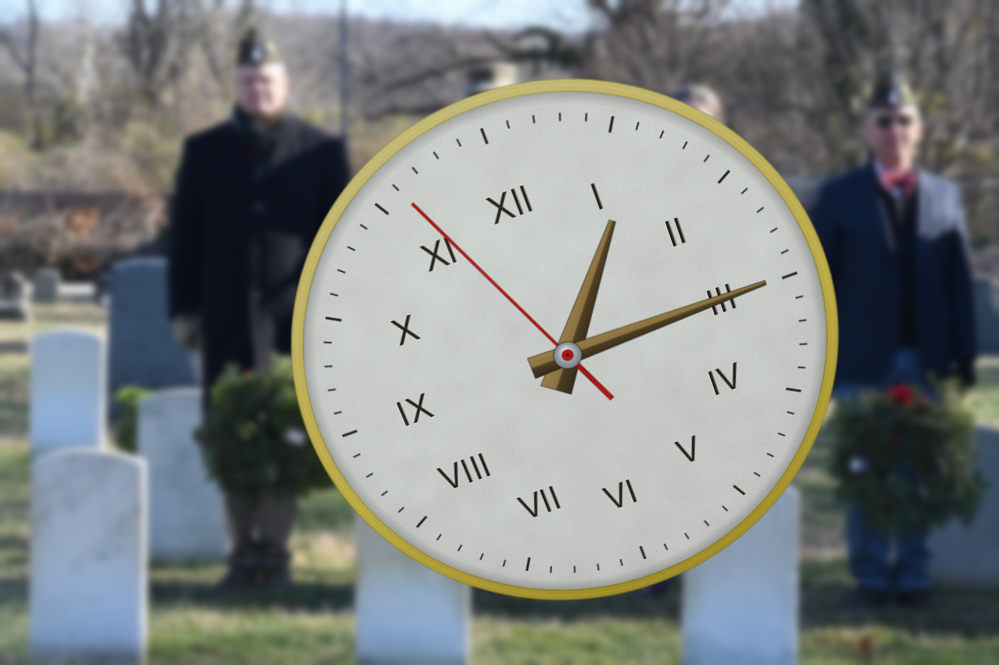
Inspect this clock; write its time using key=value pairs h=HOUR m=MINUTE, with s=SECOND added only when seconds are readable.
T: h=1 m=14 s=56
